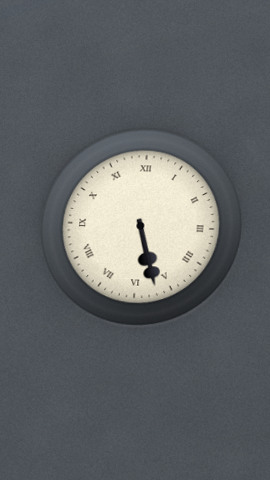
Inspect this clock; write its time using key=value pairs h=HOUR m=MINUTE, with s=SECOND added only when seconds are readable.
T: h=5 m=27
